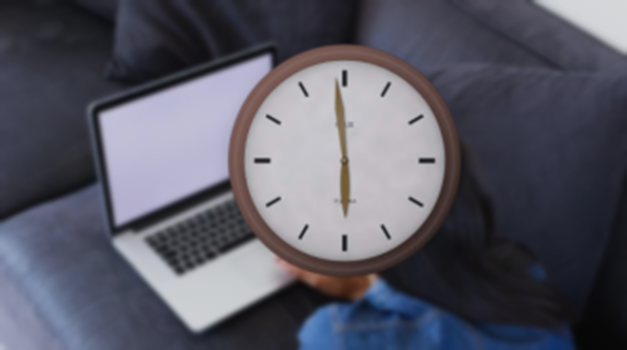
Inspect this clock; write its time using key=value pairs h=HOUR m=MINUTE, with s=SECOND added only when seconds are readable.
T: h=5 m=59
